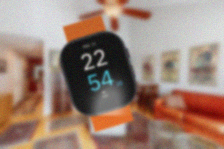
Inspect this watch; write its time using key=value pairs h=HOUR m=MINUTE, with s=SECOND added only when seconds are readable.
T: h=22 m=54
